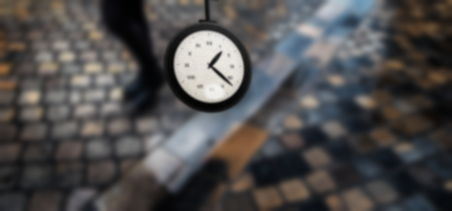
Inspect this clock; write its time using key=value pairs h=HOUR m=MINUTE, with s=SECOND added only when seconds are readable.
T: h=1 m=22
